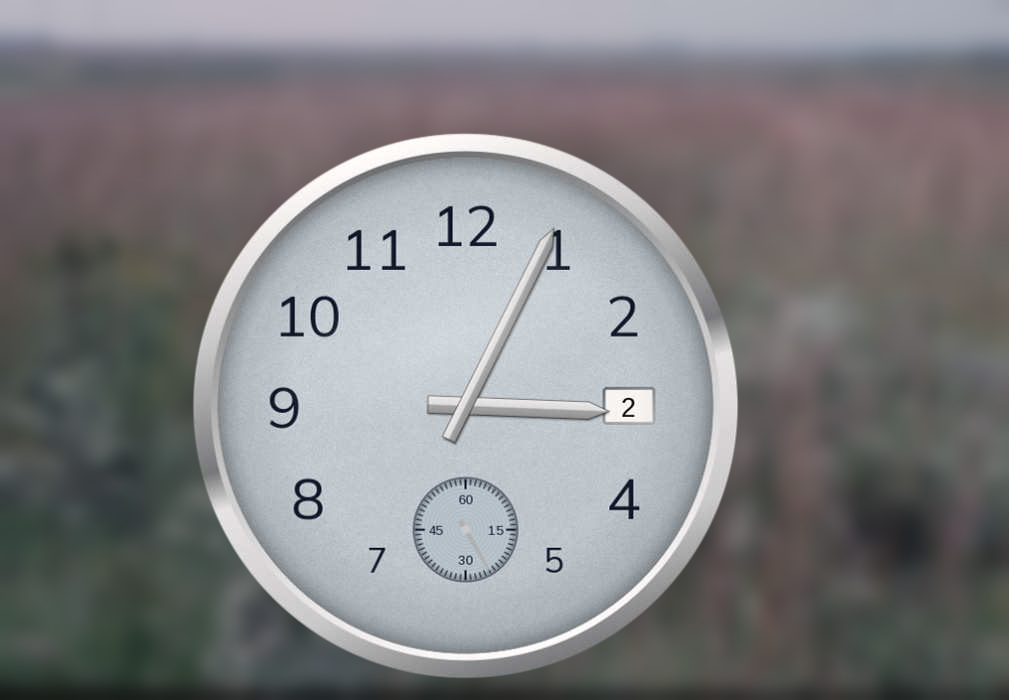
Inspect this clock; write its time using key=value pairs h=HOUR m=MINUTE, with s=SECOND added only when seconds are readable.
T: h=3 m=4 s=25
